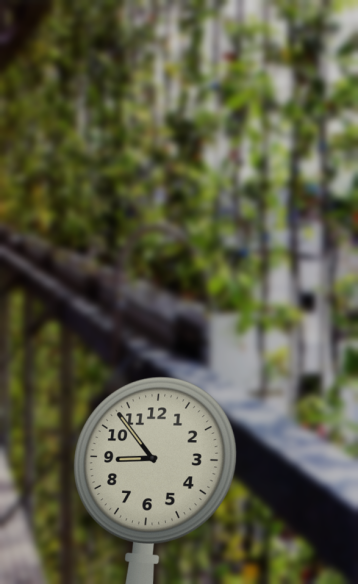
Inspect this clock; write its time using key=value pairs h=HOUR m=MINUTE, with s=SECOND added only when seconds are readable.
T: h=8 m=53
